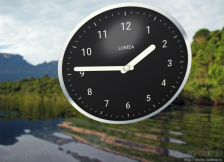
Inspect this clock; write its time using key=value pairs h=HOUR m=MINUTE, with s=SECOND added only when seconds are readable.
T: h=1 m=46
